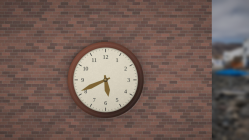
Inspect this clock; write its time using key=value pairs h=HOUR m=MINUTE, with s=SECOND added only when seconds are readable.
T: h=5 m=41
